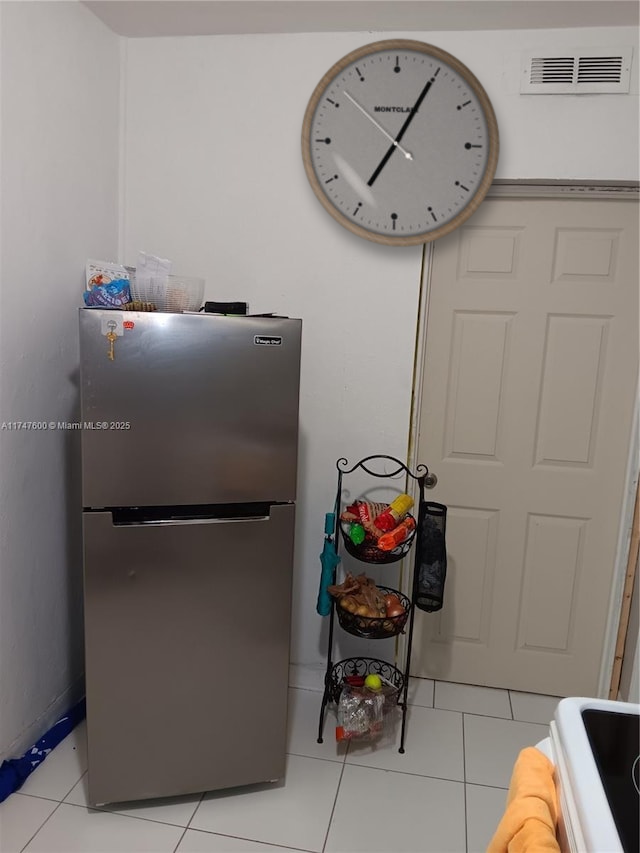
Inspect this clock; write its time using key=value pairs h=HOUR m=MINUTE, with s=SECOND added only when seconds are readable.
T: h=7 m=4 s=52
